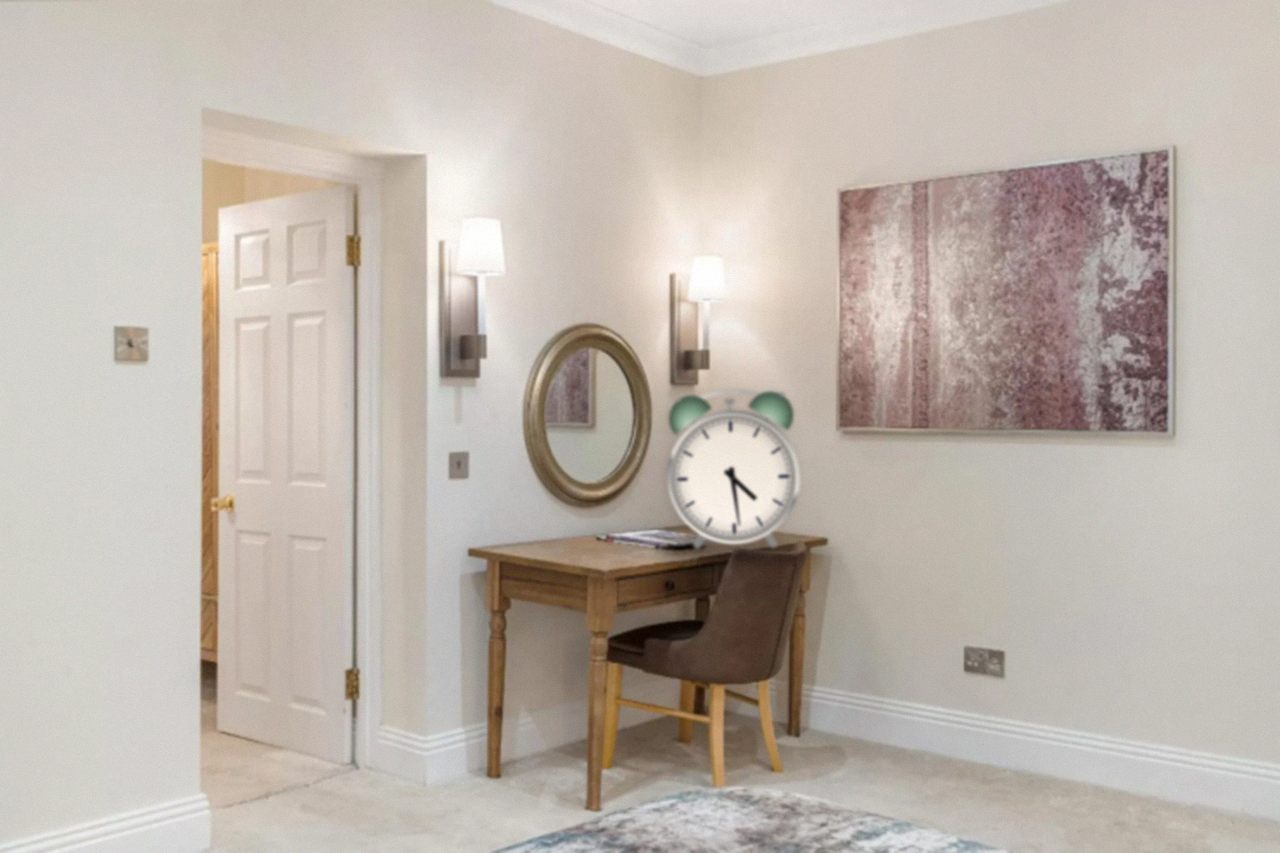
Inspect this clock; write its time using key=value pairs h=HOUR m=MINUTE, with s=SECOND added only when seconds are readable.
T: h=4 m=29
